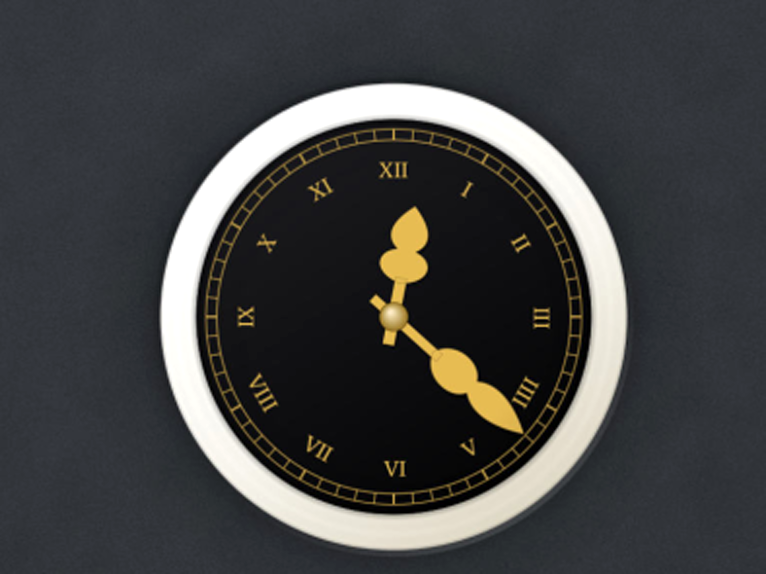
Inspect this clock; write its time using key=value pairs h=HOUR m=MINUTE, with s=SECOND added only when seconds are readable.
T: h=12 m=22
